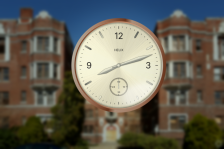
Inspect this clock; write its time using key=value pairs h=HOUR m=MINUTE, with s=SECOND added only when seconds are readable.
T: h=8 m=12
